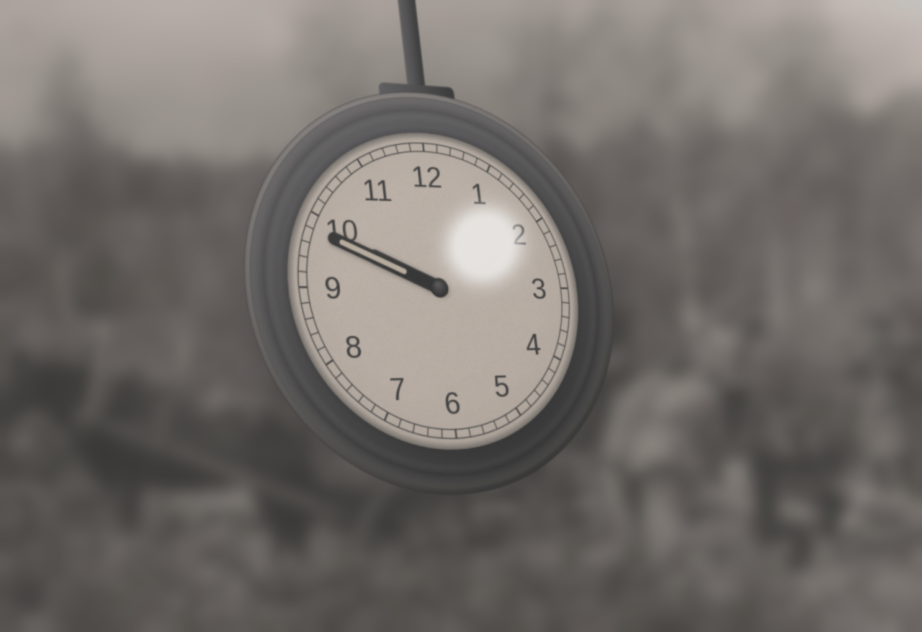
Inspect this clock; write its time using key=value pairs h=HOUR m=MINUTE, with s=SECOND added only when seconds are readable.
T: h=9 m=49
